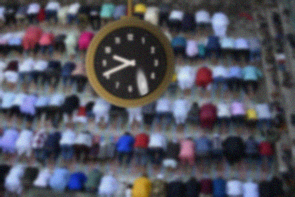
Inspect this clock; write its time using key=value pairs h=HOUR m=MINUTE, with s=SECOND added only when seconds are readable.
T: h=9 m=41
